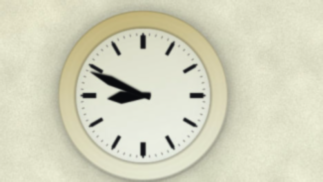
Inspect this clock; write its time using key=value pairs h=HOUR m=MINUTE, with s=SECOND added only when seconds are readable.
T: h=8 m=49
